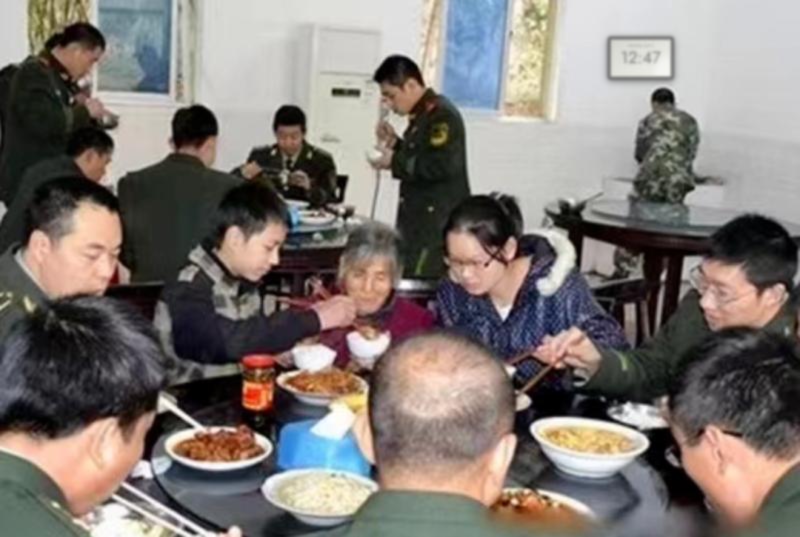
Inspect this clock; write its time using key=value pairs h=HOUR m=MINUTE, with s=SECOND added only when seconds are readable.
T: h=12 m=47
